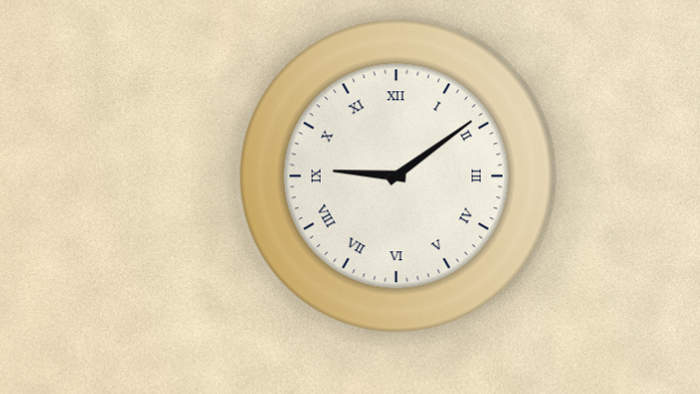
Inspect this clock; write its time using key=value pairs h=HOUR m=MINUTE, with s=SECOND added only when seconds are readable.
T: h=9 m=9
